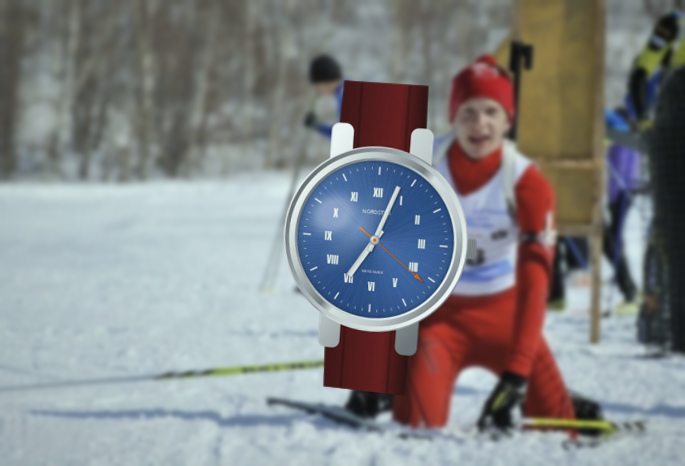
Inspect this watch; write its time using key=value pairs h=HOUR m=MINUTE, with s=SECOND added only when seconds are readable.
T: h=7 m=3 s=21
